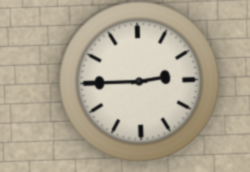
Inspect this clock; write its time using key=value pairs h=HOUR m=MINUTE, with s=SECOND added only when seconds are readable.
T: h=2 m=45
